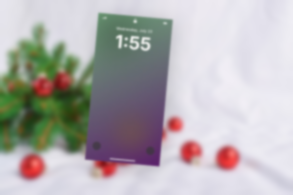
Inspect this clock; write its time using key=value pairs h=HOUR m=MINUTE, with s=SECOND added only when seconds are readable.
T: h=1 m=55
